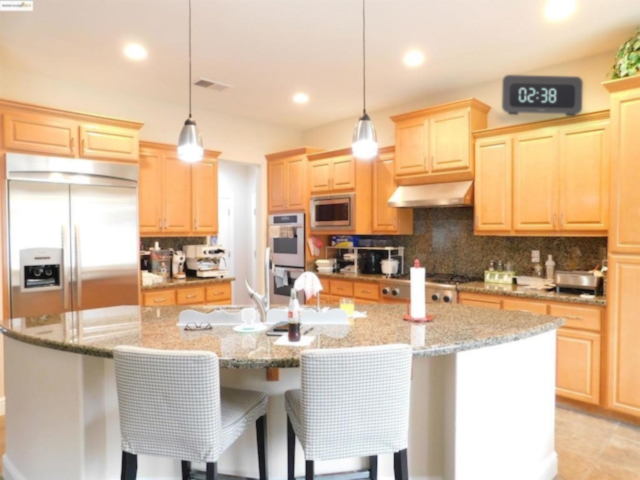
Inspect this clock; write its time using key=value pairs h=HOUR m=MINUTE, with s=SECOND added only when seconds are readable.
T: h=2 m=38
